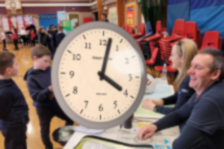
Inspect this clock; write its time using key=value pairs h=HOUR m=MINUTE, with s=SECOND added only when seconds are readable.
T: h=4 m=2
